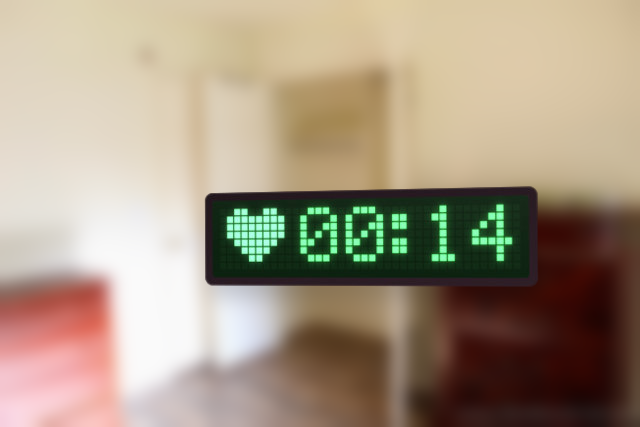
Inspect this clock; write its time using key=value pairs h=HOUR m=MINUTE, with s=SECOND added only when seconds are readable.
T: h=0 m=14
